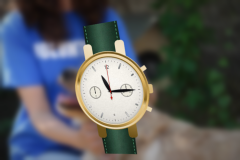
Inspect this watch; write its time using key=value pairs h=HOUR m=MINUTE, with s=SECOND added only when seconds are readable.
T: h=11 m=15
